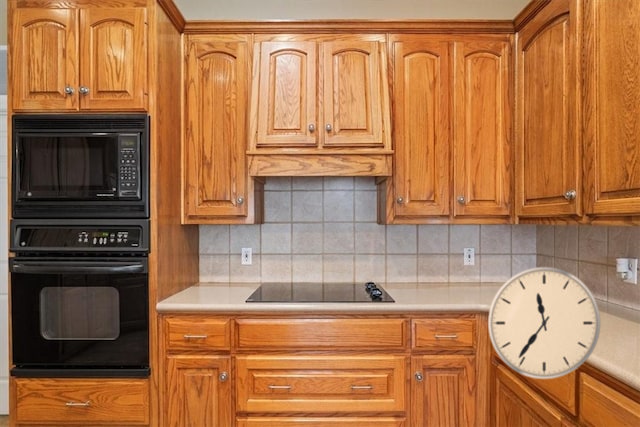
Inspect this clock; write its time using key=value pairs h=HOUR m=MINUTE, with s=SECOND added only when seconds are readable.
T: h=11 m=36
